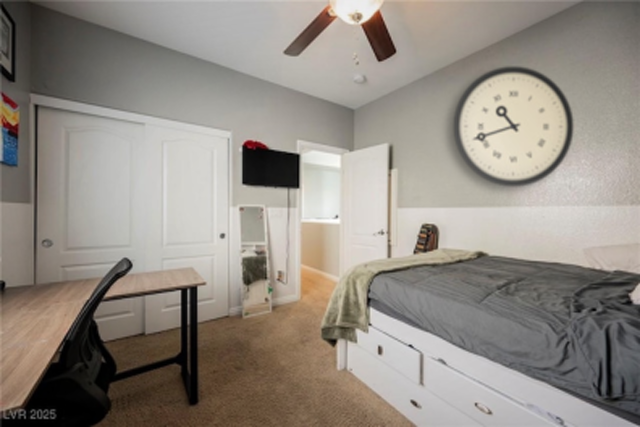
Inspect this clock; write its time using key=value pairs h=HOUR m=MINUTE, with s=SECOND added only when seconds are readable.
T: h=10 m=42
